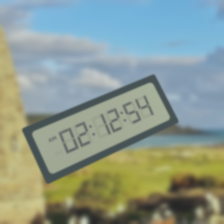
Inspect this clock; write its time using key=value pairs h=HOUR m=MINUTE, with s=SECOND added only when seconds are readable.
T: h=2 m=12 s=54
